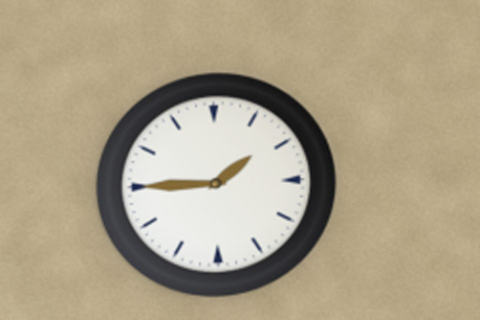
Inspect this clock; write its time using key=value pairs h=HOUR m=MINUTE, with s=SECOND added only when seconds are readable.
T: h=1 m=45
